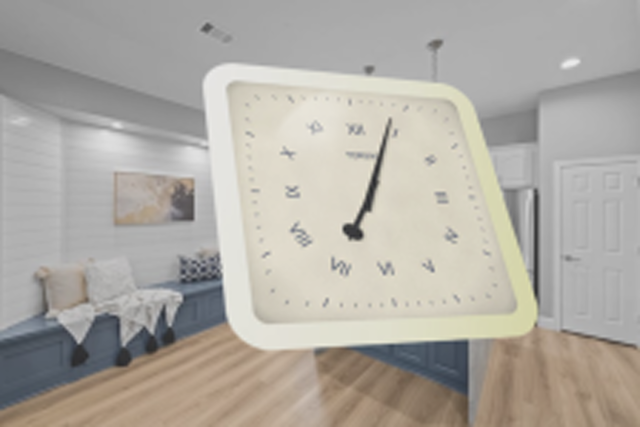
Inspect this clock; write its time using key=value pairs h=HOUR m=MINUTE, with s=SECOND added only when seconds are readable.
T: h=7 m=4
